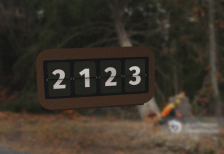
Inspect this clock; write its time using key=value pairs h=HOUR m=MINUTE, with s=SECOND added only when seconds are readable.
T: h=21 m=23
